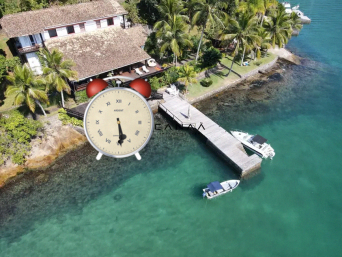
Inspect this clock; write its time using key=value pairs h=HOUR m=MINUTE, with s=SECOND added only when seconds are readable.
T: h=5 m=29
